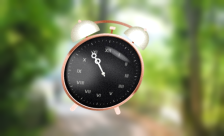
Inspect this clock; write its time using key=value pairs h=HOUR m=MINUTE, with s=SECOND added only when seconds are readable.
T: h=10 m=54
